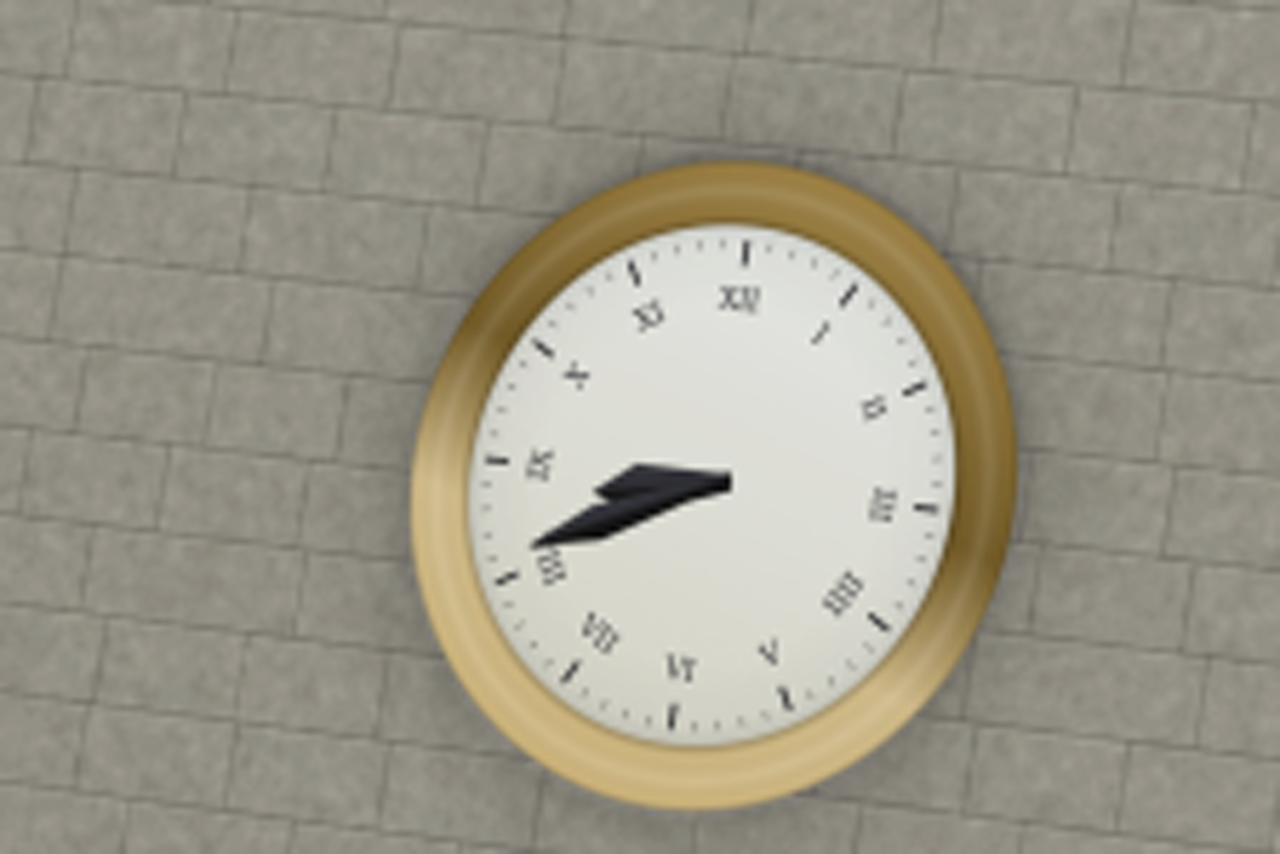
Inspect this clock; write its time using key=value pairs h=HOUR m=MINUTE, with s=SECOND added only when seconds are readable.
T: h=8 m=41
